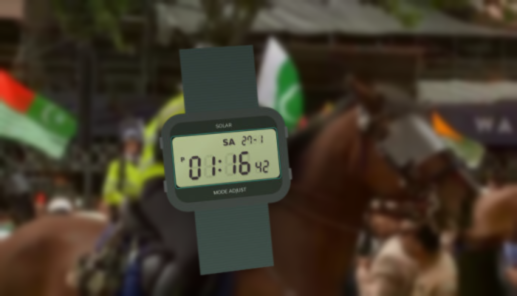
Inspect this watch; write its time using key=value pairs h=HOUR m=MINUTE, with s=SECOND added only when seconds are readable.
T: h=1 m=16 s=42
